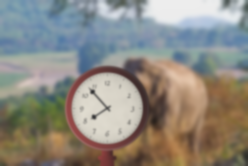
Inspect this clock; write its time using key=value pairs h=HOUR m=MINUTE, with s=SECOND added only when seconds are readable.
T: h=7 m=53
